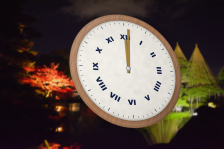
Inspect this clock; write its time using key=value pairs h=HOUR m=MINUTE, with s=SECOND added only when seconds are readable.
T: h=12 m=1
